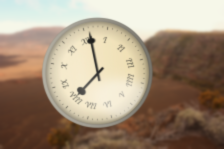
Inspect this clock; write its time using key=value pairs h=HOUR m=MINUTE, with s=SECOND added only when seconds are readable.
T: h=8 m=1
